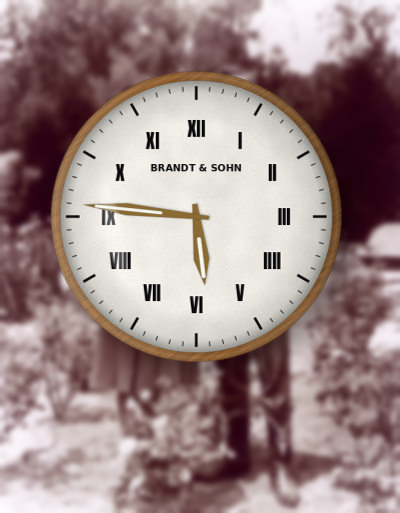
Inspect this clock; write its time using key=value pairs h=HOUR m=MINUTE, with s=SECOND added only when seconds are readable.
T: h=5 m=46
